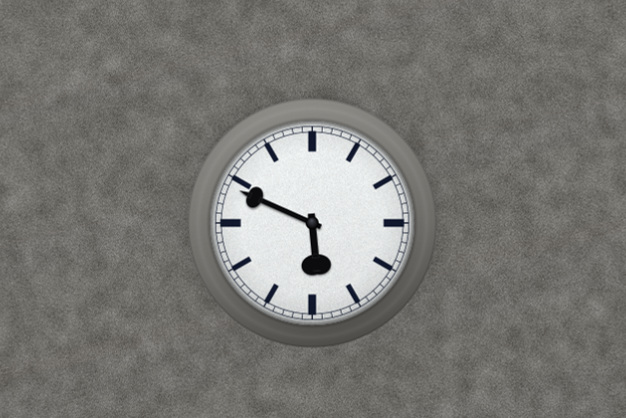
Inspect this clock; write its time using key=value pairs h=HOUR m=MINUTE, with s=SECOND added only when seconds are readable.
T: h=5 m=49
